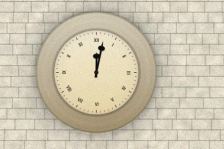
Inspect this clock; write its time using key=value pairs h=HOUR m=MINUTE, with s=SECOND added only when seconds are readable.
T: h=12 m=2
